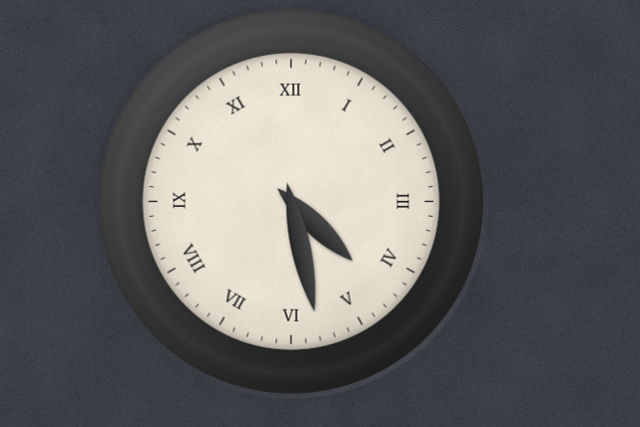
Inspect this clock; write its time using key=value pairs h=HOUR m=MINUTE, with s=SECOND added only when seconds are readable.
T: h=4 m=28
